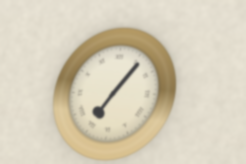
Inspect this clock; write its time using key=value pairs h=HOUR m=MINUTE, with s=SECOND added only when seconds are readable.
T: h=7 m=6
